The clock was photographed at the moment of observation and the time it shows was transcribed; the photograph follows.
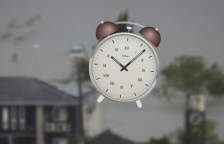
10:07
